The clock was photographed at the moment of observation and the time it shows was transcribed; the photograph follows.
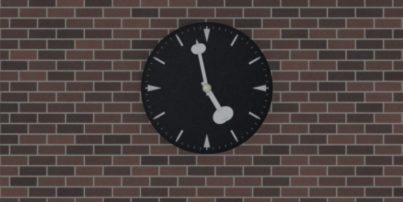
4:58
